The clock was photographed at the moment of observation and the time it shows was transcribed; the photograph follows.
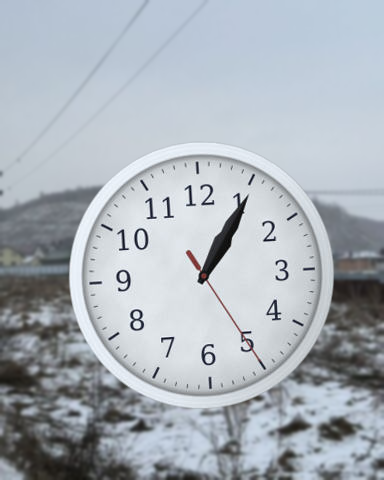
1:05:25
